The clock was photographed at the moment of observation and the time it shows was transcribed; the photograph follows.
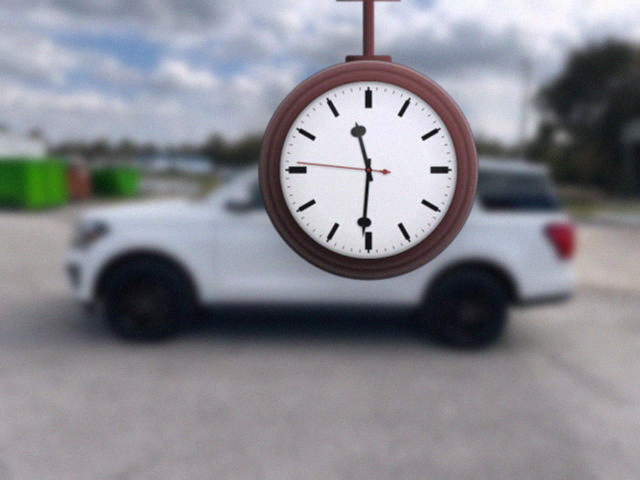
11:30:46
